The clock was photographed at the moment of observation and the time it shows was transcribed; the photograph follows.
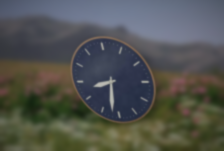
8:32
